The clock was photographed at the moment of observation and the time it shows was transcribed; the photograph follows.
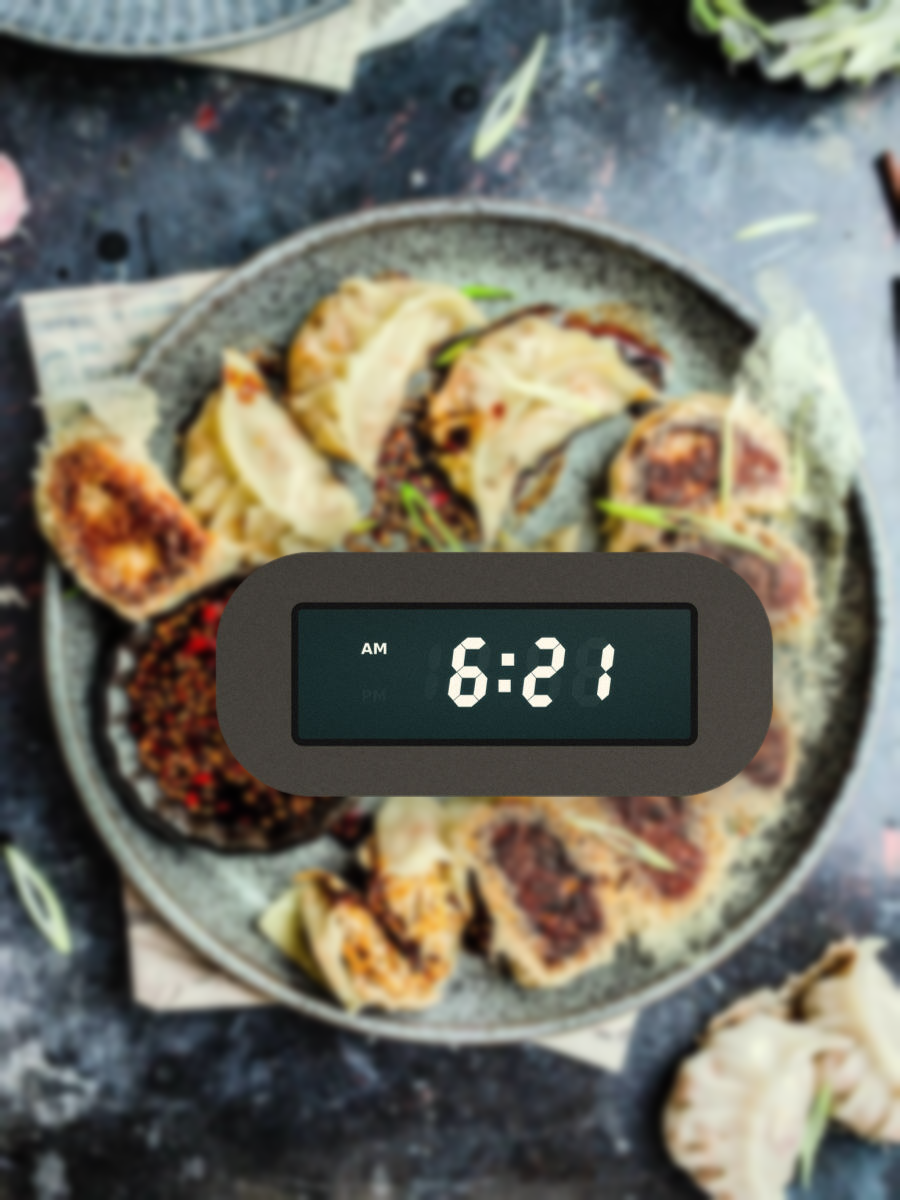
6:21
